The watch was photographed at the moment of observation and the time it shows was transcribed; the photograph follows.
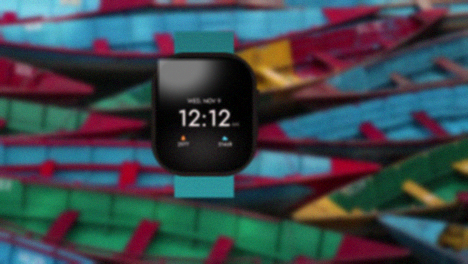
12:12
